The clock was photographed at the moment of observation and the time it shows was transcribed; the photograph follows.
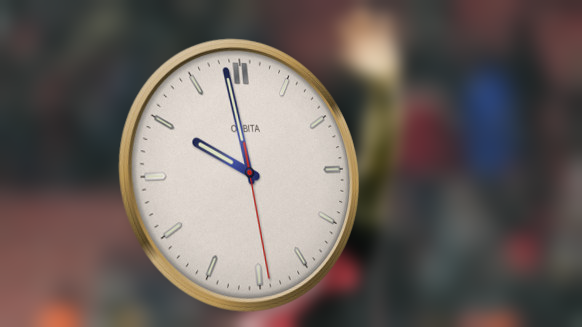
9:58:29
